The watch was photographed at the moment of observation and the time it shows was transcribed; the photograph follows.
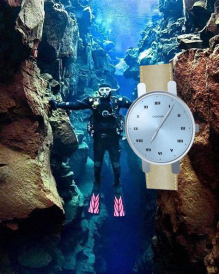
7:06
